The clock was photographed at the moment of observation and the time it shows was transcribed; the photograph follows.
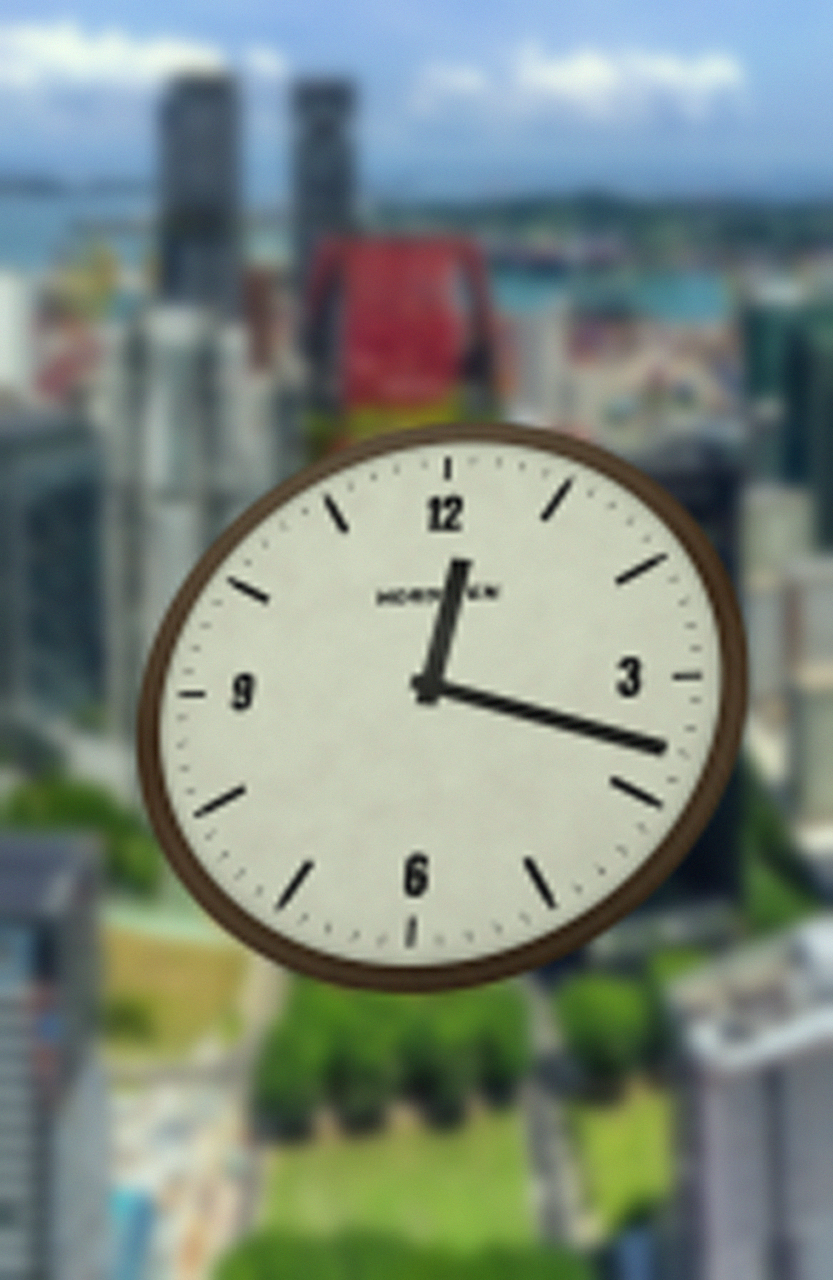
12:18
